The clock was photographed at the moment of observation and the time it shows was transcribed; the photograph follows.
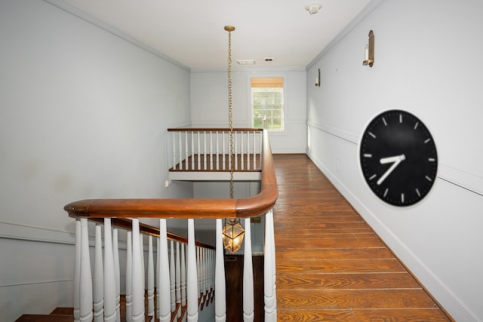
8:38
